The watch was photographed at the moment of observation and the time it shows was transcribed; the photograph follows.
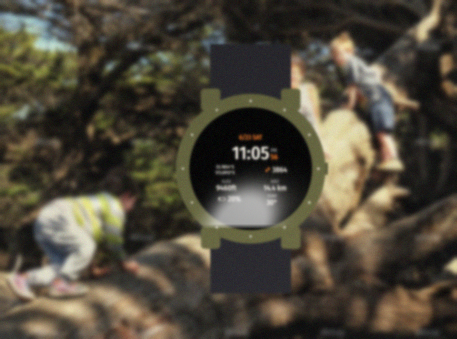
11:05
